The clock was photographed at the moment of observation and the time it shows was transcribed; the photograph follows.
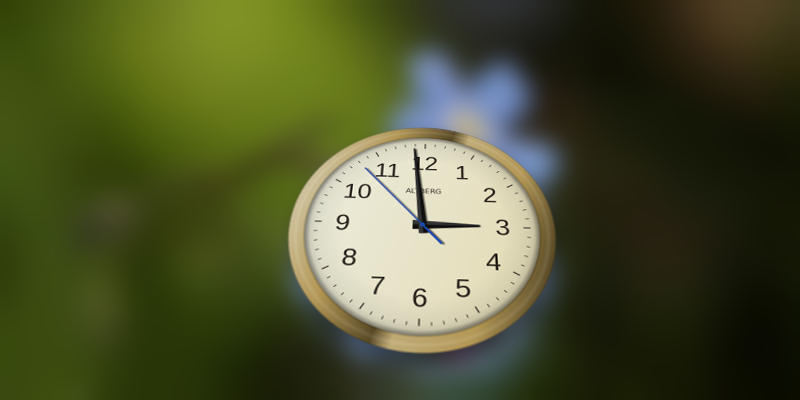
2:58:53
